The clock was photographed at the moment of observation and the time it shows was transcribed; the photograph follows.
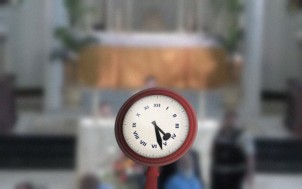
4:27
